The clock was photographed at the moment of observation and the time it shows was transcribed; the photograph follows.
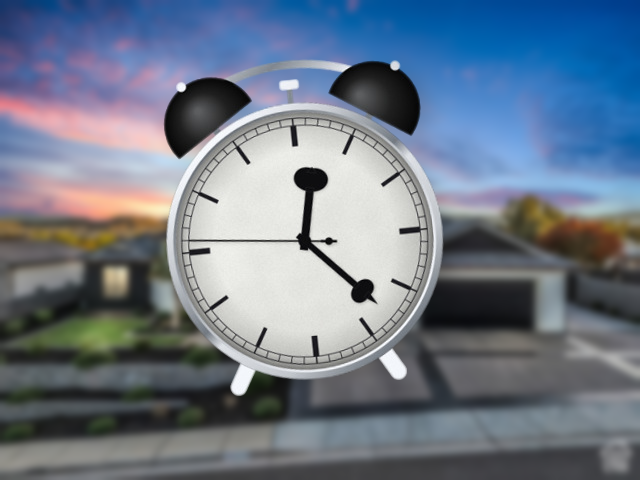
12:22:46
